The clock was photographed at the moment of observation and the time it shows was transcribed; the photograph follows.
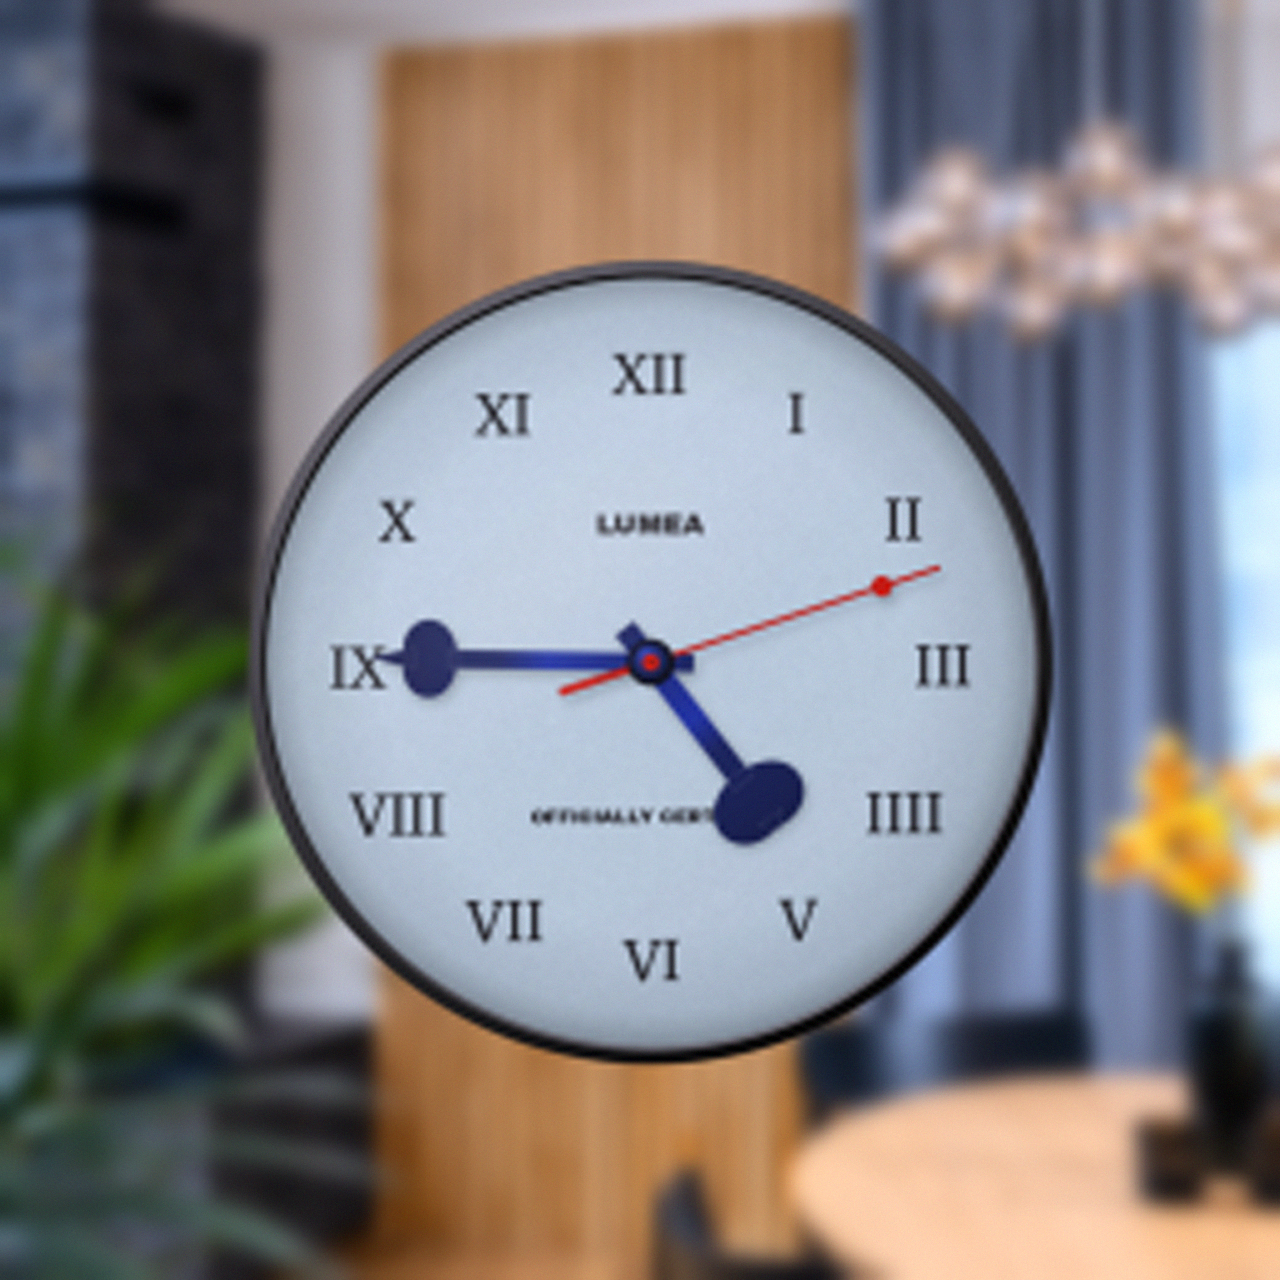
4:45:12
